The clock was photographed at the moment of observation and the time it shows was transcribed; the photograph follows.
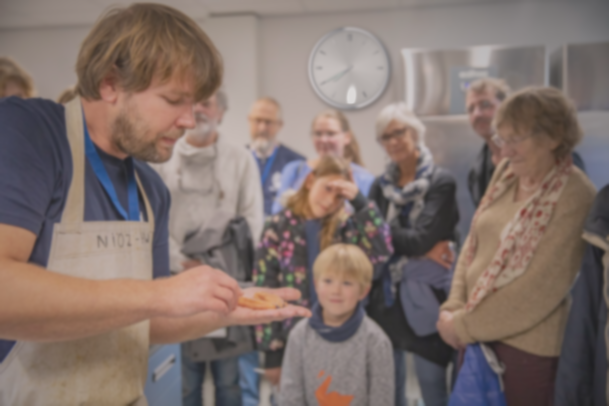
7:40
